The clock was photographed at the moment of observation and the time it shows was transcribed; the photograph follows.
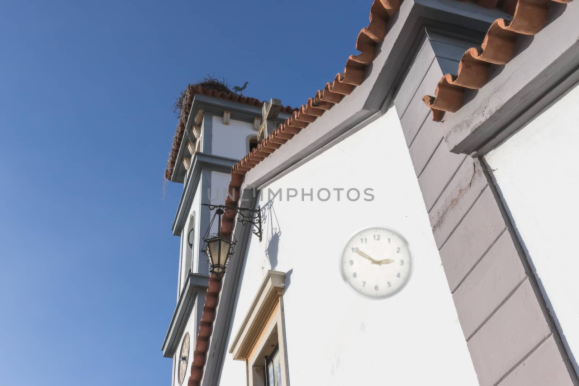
2:50
